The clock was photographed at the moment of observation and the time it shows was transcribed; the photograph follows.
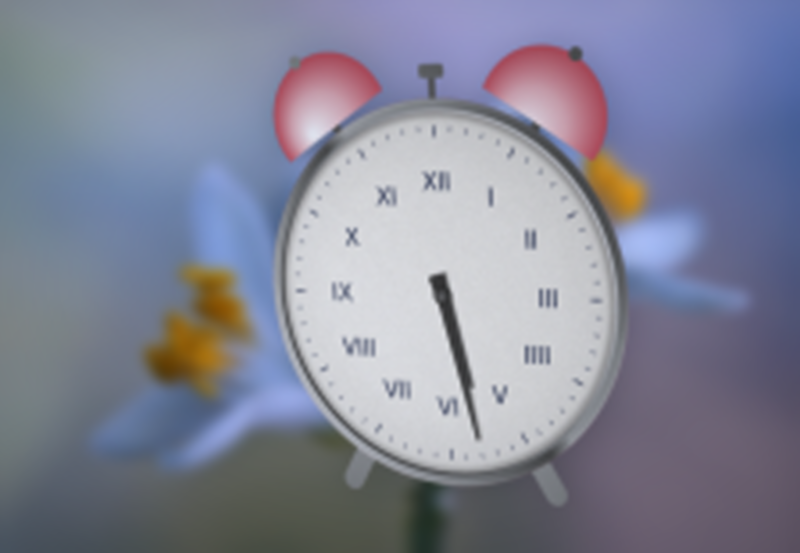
5:28
